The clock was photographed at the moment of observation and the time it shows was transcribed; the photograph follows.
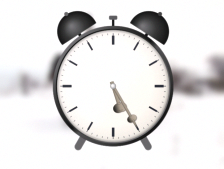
5:25
